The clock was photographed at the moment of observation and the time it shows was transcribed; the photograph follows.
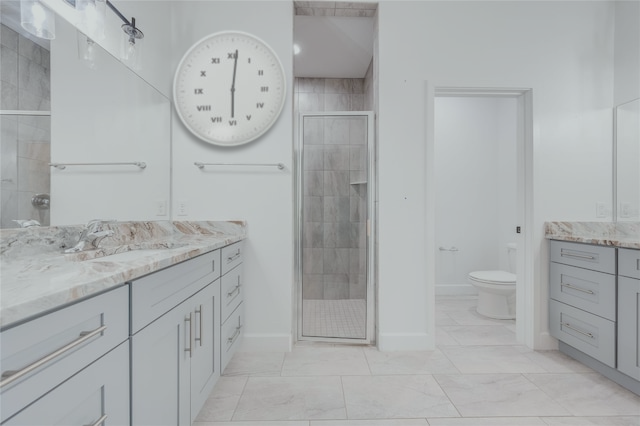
6:01
